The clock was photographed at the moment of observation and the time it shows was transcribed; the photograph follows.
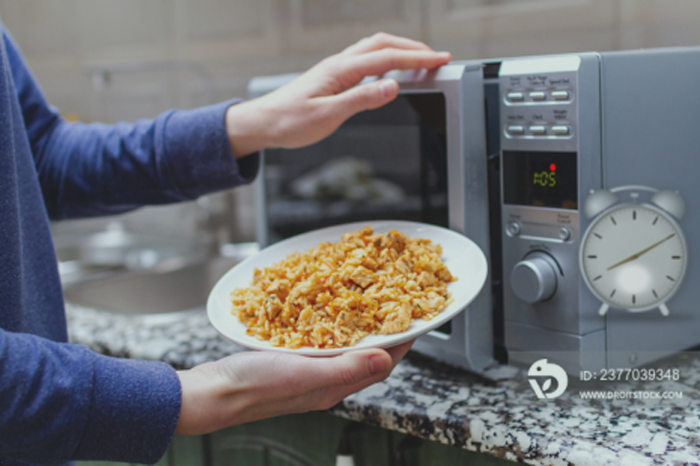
8:10
